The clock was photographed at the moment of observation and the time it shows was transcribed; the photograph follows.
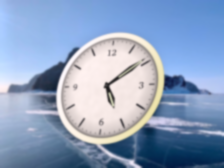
5:09
